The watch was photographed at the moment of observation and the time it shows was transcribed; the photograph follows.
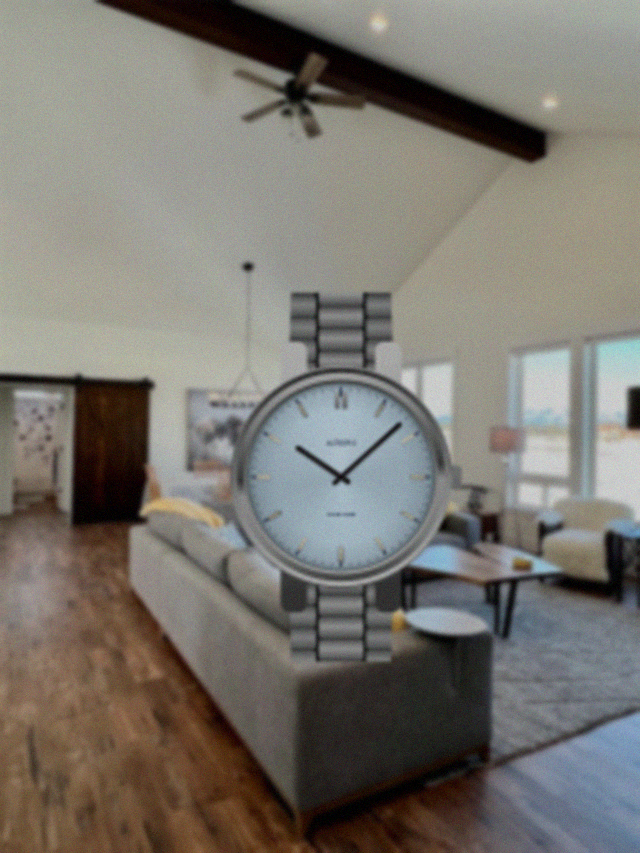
10:08
